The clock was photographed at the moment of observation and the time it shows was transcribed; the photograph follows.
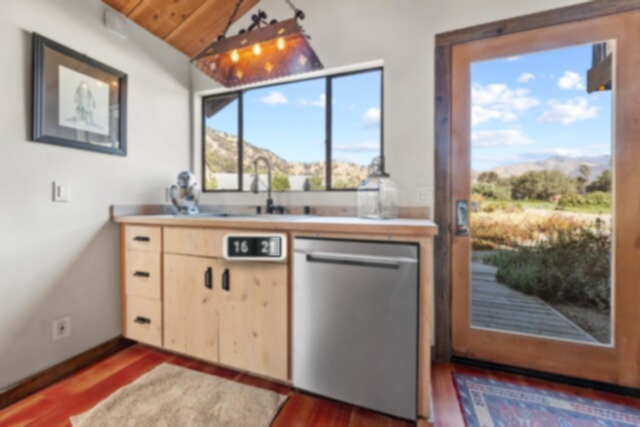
16:21
